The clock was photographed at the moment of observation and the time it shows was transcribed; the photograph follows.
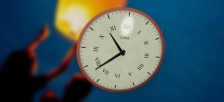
10:38
